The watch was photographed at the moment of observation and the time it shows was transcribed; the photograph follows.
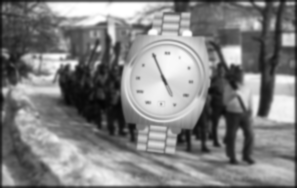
4:55
